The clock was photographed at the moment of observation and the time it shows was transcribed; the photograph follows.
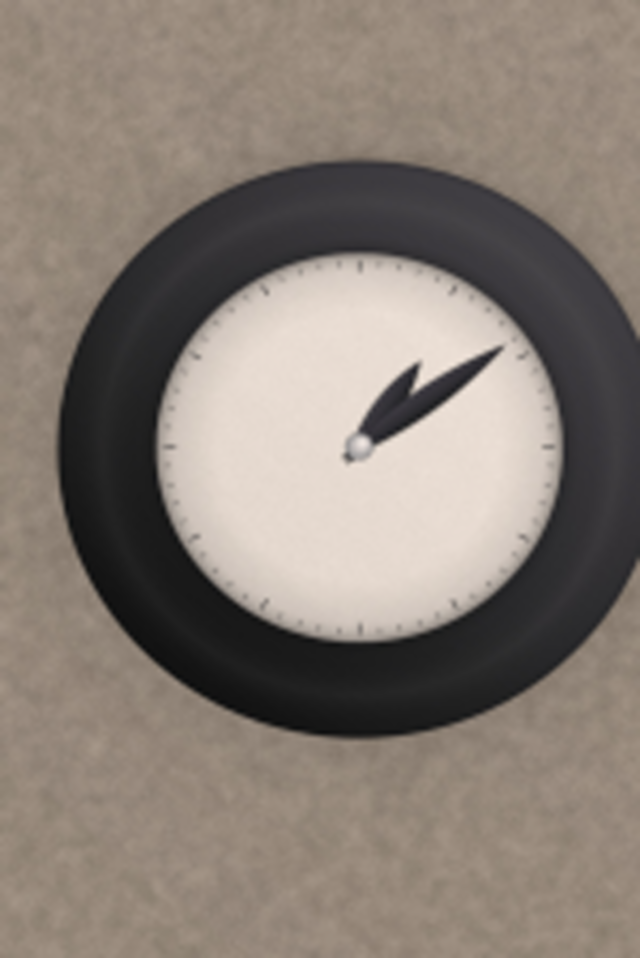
1:09
